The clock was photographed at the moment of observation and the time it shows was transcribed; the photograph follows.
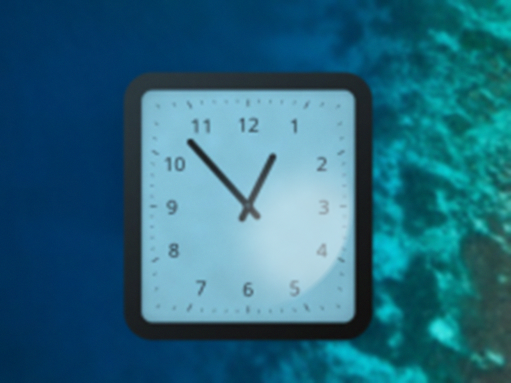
12:53
